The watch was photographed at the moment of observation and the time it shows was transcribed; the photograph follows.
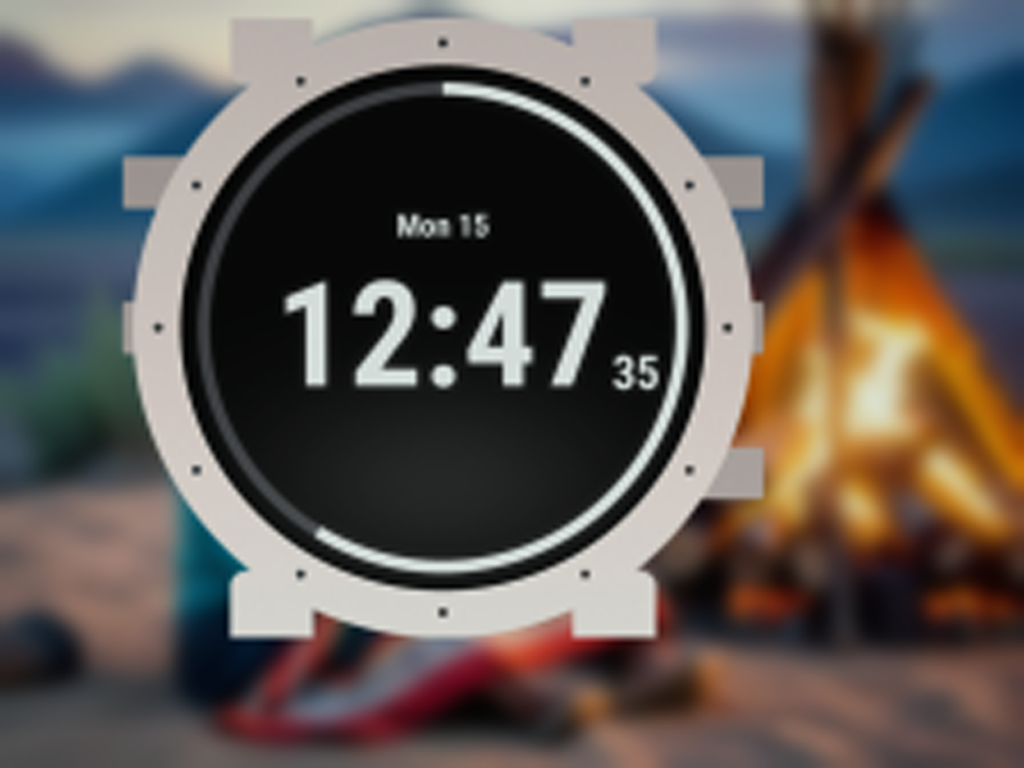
12:47:35
